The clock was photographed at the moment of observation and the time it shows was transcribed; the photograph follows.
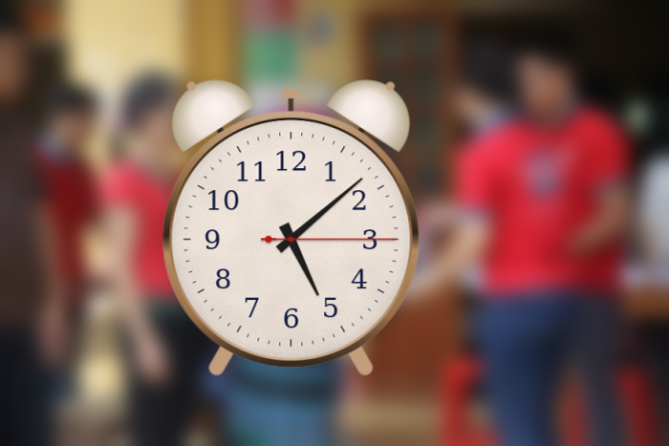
5:08:15
